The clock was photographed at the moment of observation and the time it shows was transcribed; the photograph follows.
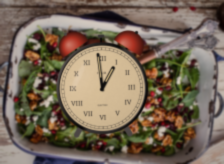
12:59
